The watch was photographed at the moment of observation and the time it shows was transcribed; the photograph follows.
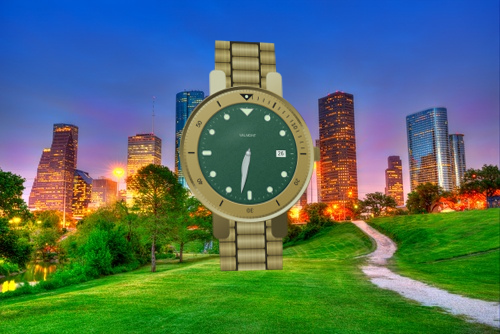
6:32
